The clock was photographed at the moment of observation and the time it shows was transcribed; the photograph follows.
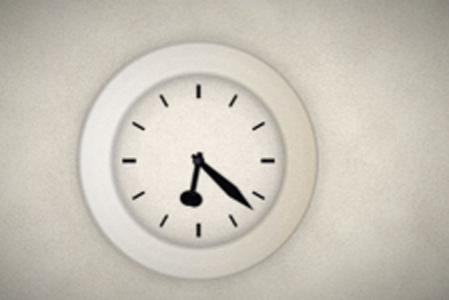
6:22
